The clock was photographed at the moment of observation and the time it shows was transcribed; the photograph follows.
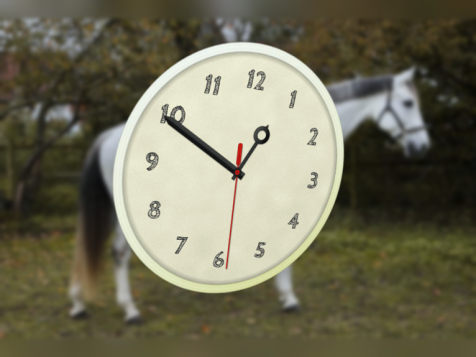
12:49:29
